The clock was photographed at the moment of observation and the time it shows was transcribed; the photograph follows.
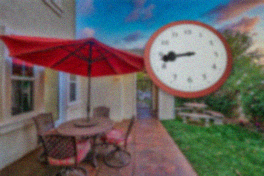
8:43
